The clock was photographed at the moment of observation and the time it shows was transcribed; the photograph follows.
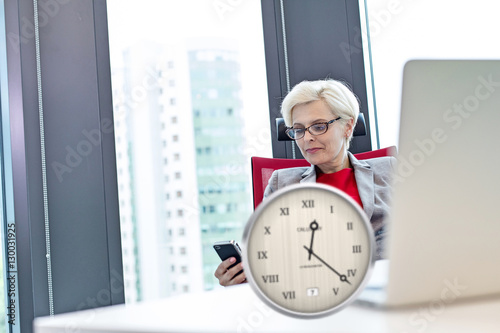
12:22
